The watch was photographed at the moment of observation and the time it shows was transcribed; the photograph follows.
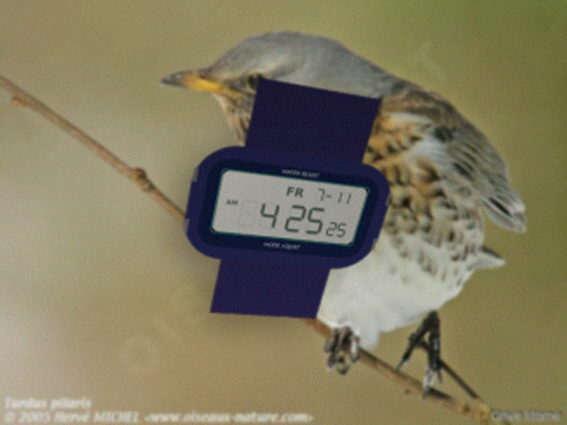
4:25:25
